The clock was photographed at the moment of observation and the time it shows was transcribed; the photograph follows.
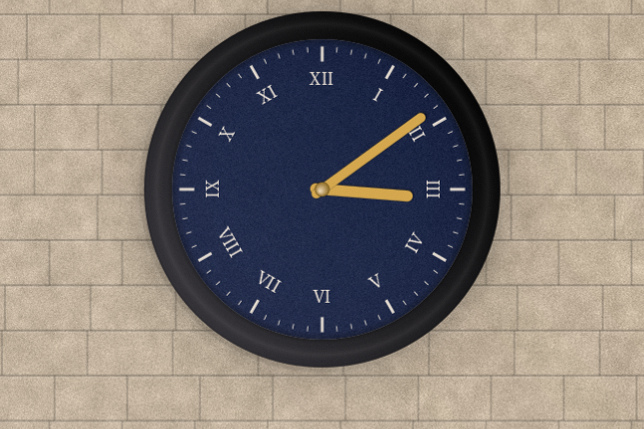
3:09
